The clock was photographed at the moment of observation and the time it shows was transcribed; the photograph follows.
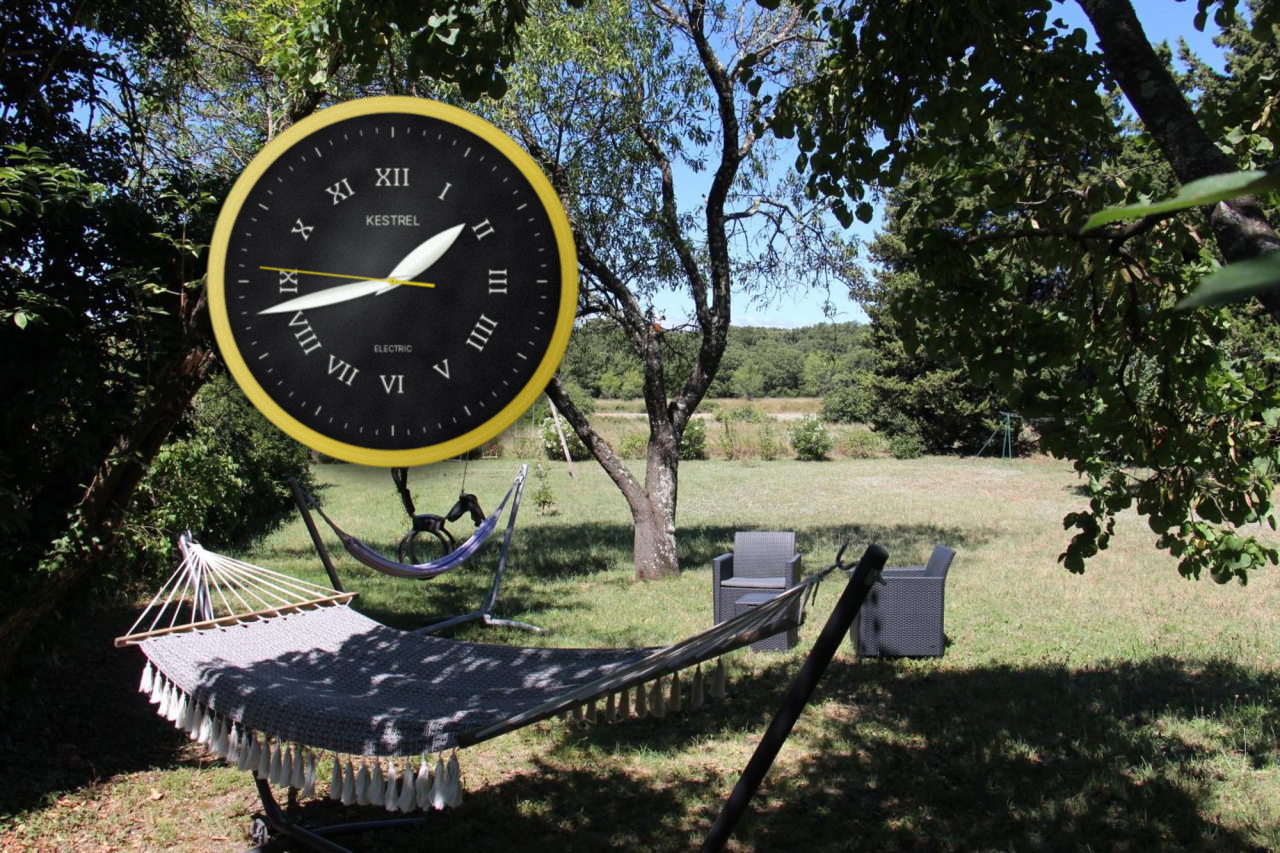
1:42:46
